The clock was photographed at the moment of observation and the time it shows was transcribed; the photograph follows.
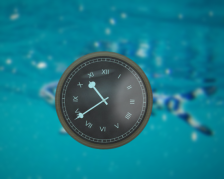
10:39
